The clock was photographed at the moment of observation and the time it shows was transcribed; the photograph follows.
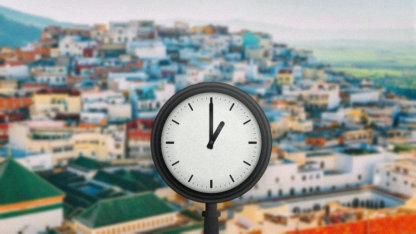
1:00
